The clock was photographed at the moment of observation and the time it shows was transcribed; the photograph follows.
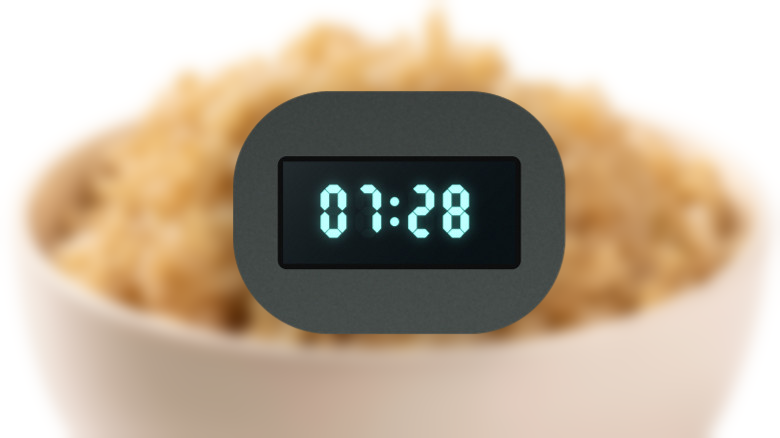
7:28
